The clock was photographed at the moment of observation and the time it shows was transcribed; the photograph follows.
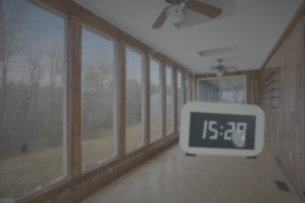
15:29
